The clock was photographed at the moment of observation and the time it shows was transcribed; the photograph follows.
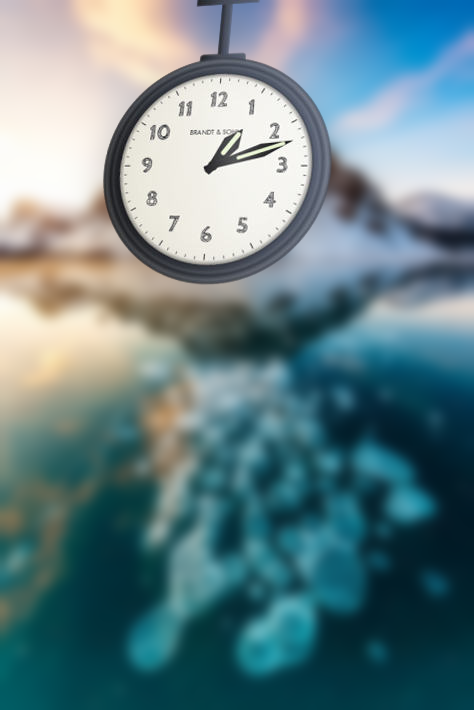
1:12
